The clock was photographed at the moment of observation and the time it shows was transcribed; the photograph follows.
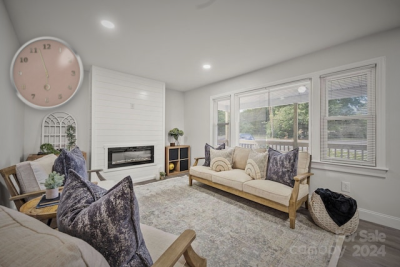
5:57
